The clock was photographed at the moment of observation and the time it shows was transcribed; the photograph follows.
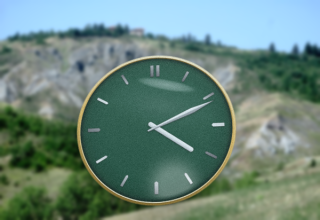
4:11
